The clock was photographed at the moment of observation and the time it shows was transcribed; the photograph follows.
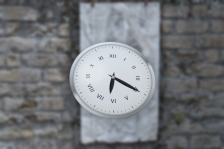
6:20
